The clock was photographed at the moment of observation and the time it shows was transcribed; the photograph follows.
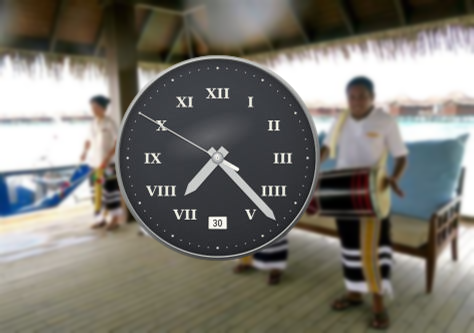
7:22:50
